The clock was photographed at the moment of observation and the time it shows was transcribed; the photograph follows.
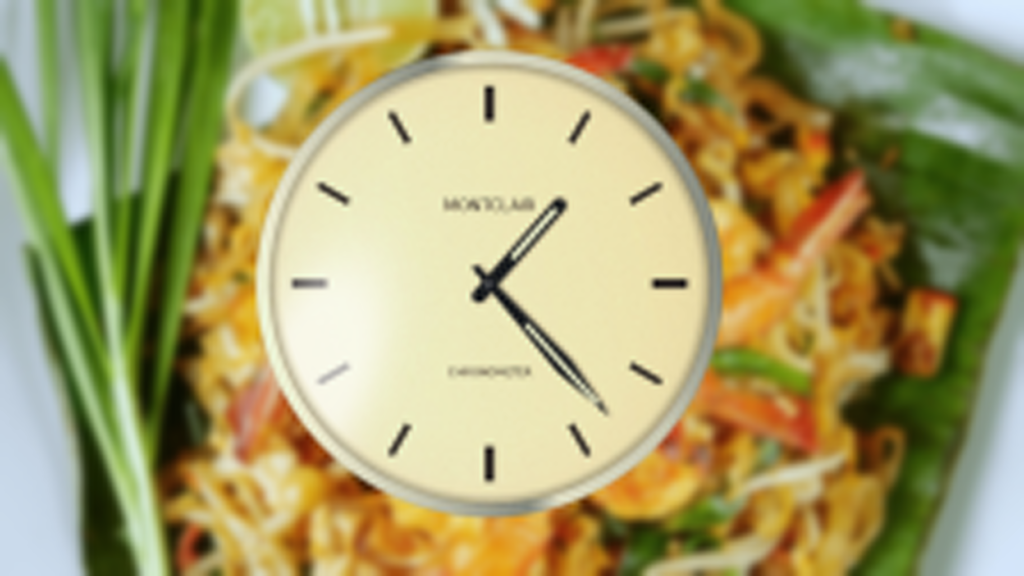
1:23
